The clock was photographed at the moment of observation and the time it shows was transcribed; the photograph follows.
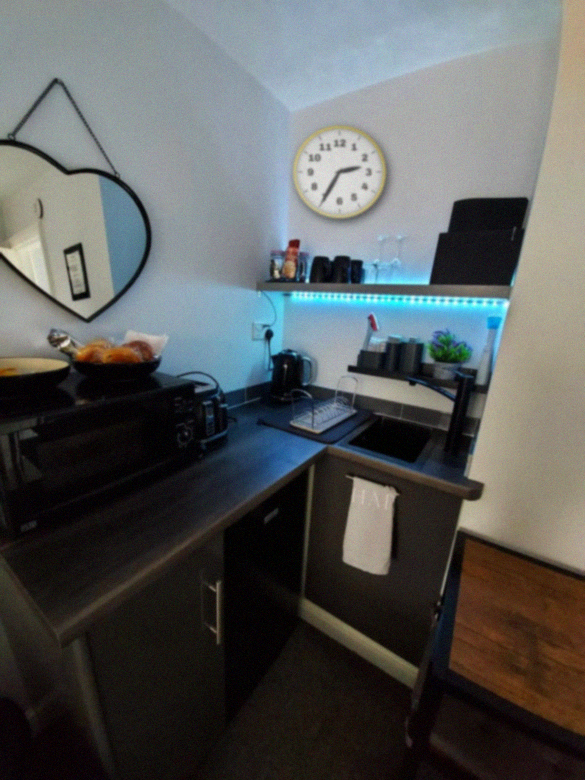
2:35
